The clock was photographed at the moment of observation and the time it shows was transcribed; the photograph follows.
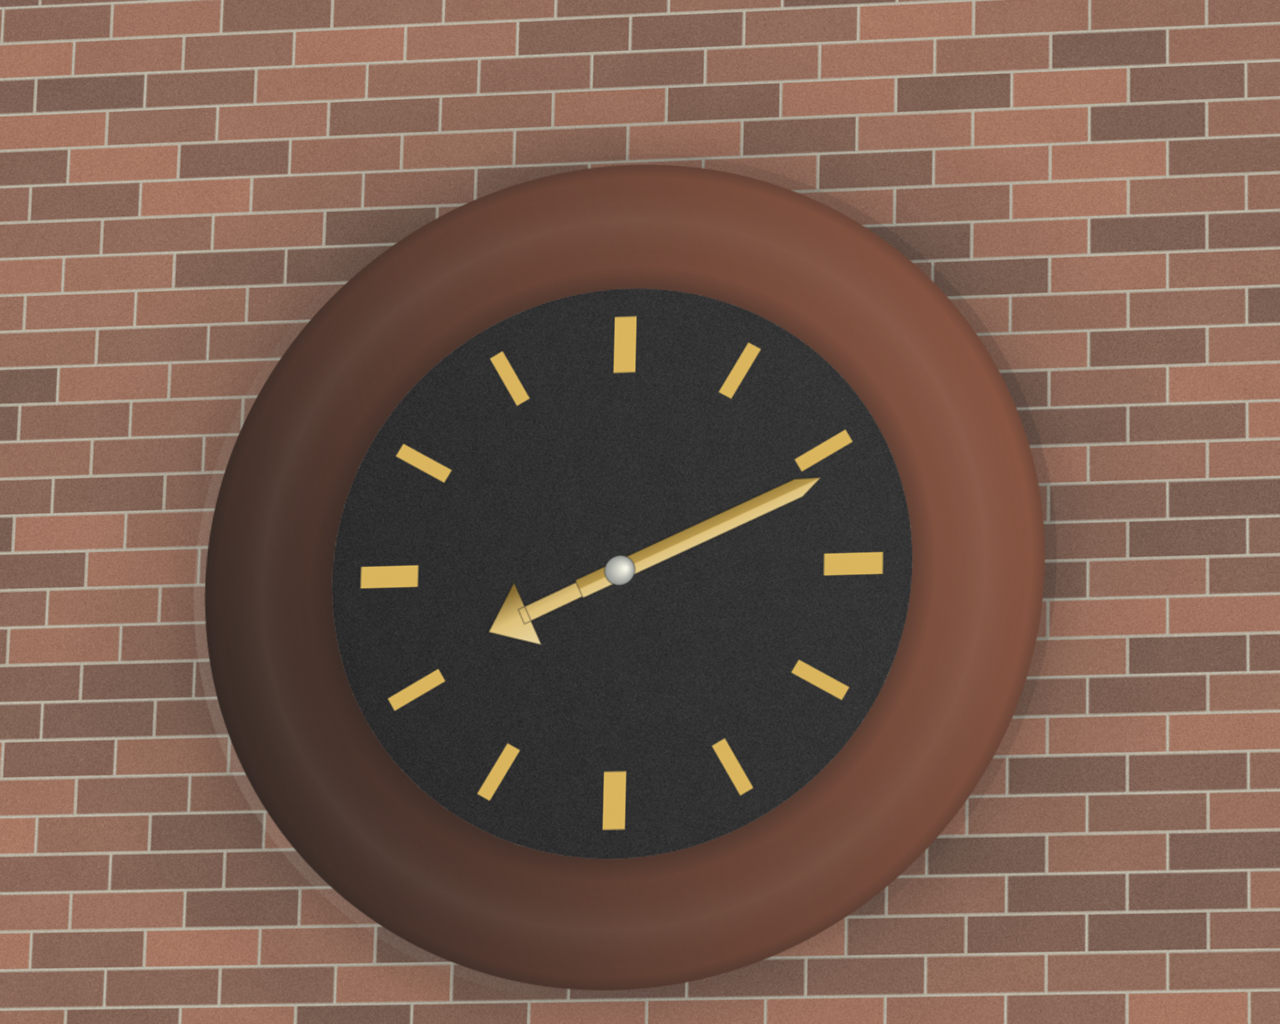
8:11
